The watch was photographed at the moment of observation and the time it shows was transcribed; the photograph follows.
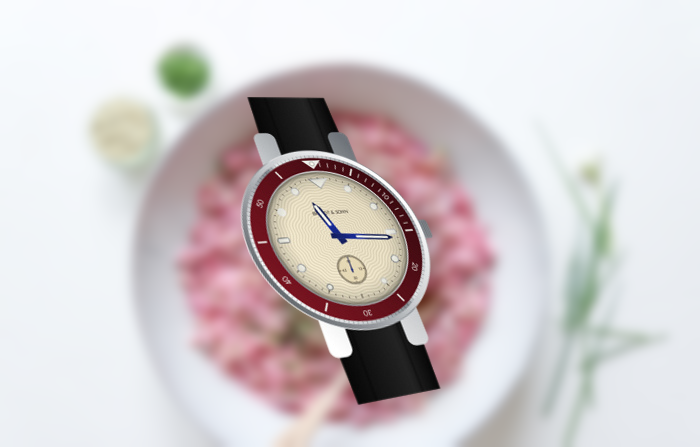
11:16
